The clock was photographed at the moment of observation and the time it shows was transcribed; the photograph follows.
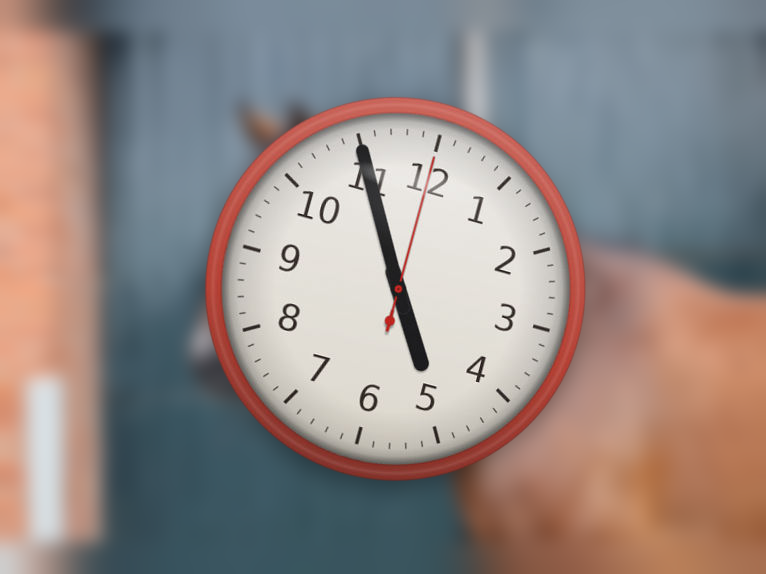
4:55:00
